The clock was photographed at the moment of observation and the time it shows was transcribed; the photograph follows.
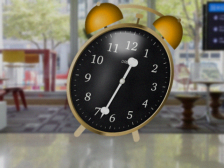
12:33
